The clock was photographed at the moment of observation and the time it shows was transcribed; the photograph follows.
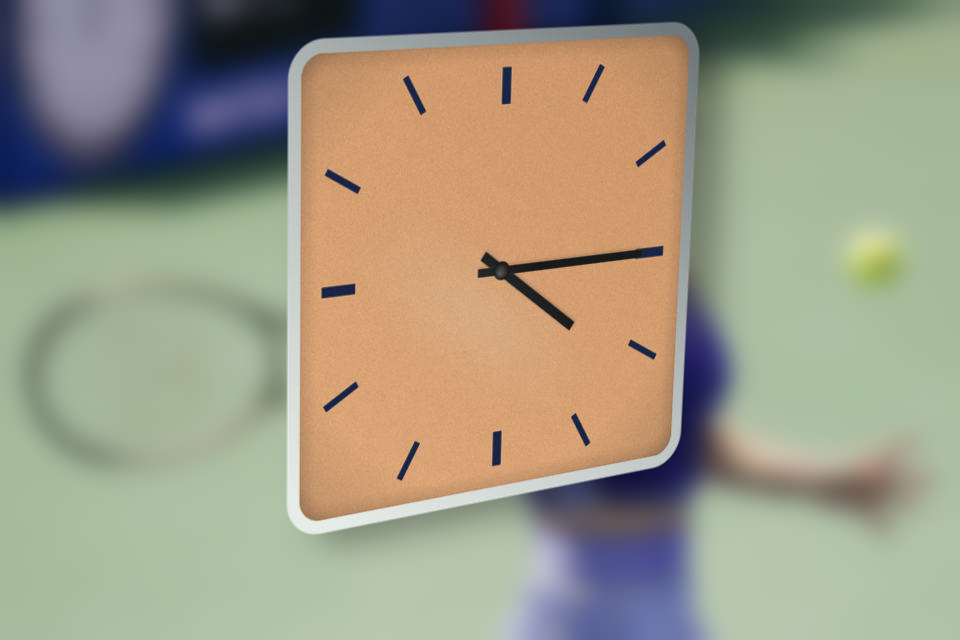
4:15
